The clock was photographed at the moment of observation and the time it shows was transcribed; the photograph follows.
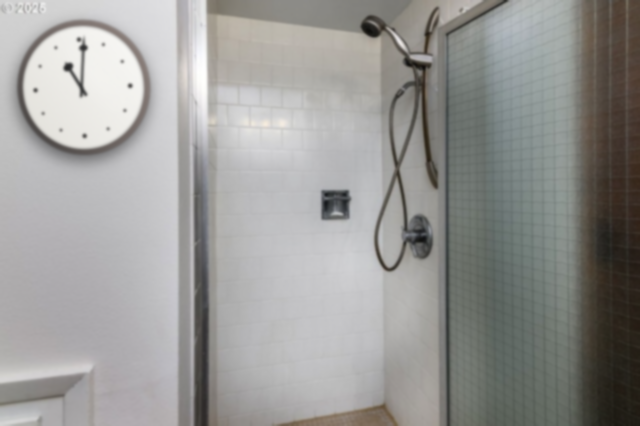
11:01
